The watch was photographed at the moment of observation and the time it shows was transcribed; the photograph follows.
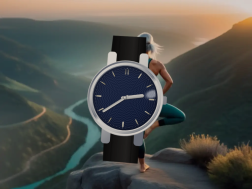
2:39
